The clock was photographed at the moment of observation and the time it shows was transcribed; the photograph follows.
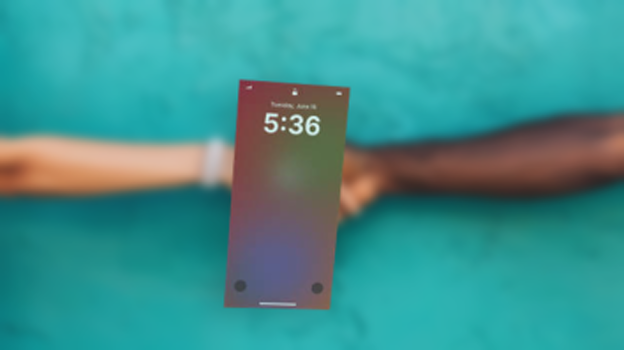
5:36
